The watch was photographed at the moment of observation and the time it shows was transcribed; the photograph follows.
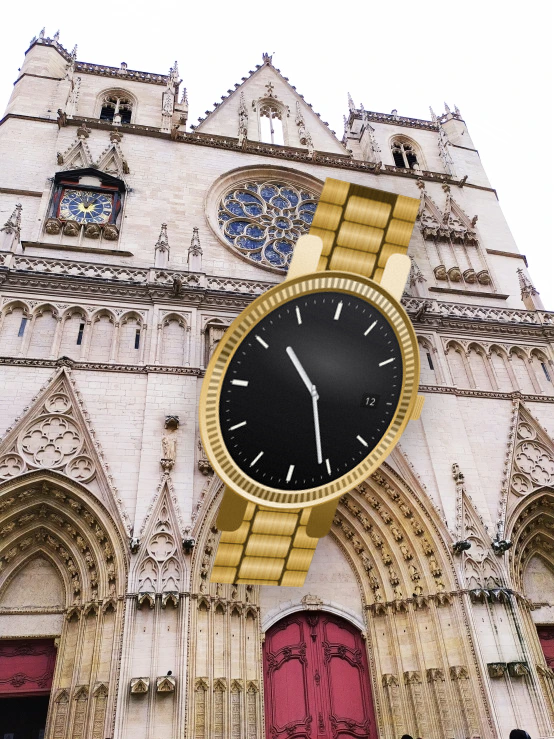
10:26
